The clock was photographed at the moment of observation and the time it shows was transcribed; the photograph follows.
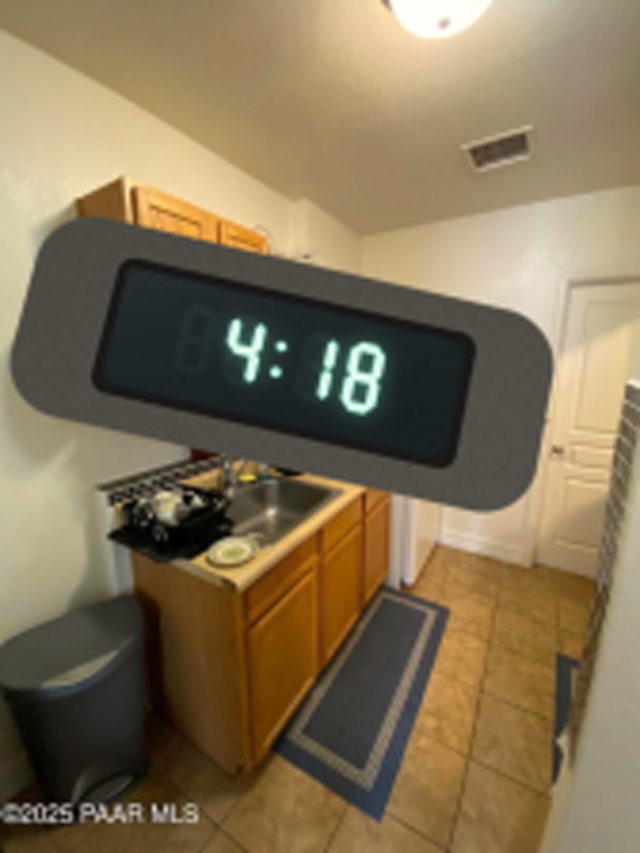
4:18
